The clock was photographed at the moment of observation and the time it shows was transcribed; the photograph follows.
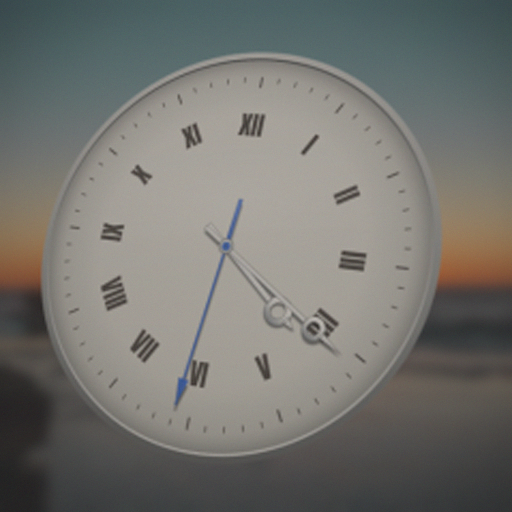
4:20:31
